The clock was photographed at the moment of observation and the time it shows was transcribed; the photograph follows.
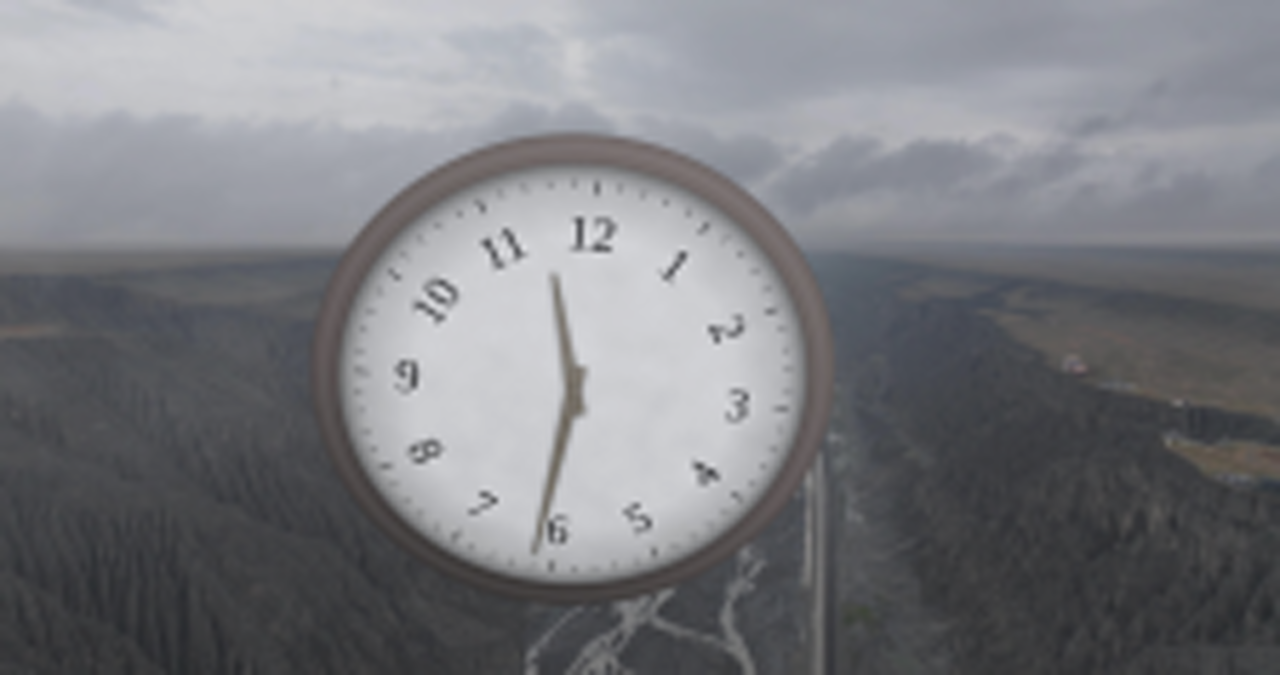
11:31
